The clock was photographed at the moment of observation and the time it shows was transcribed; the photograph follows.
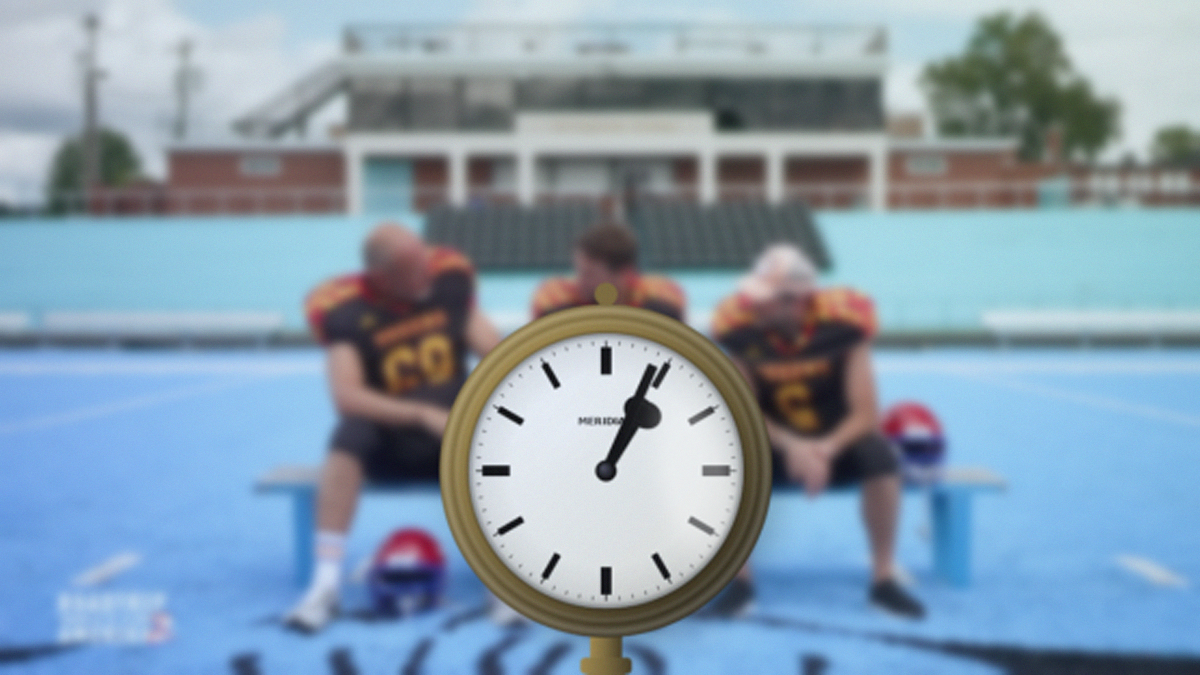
1:04
